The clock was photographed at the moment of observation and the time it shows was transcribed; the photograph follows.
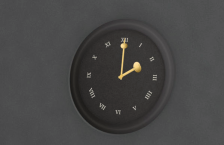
2:00
